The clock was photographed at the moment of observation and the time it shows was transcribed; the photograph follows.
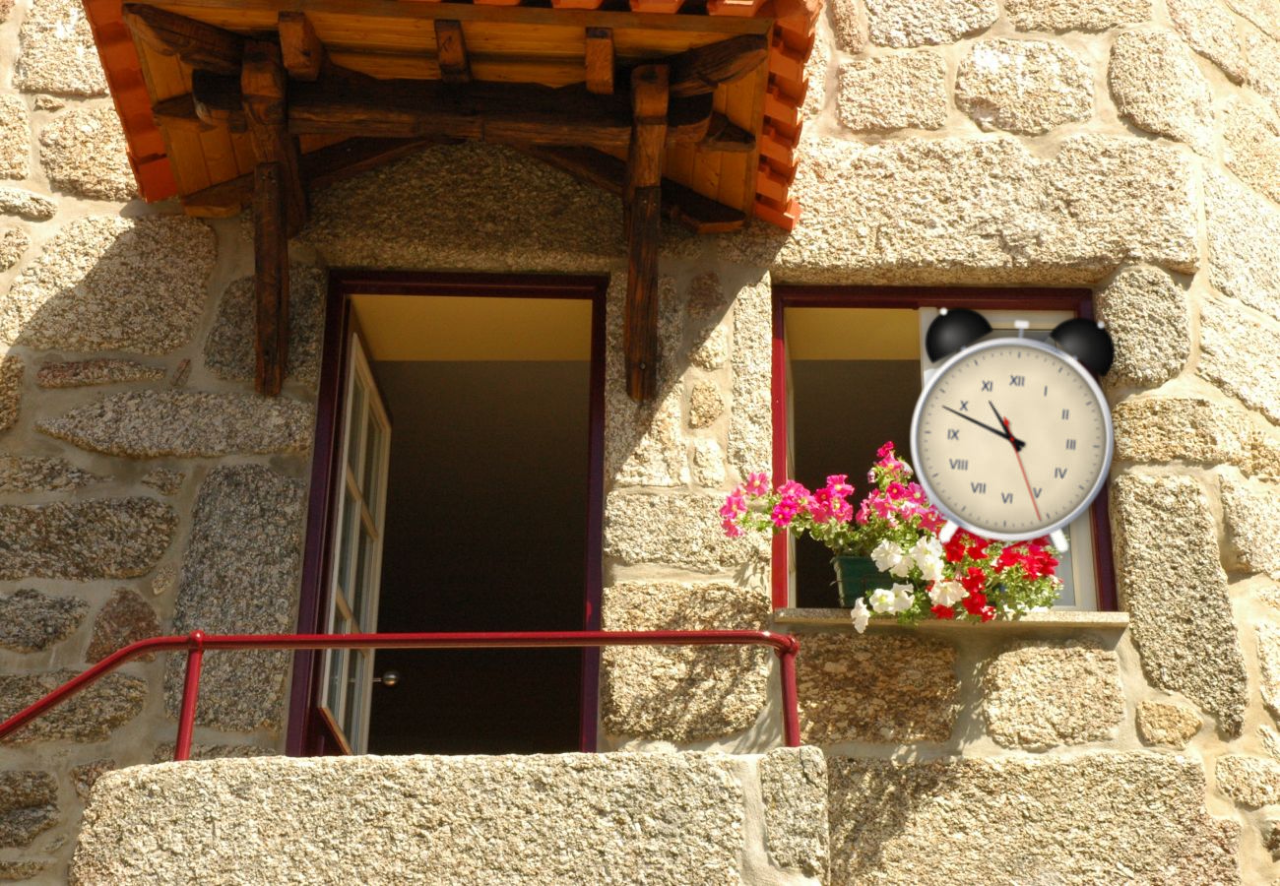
10:48:26
